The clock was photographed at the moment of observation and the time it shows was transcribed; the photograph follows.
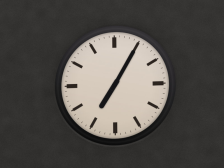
7:05
